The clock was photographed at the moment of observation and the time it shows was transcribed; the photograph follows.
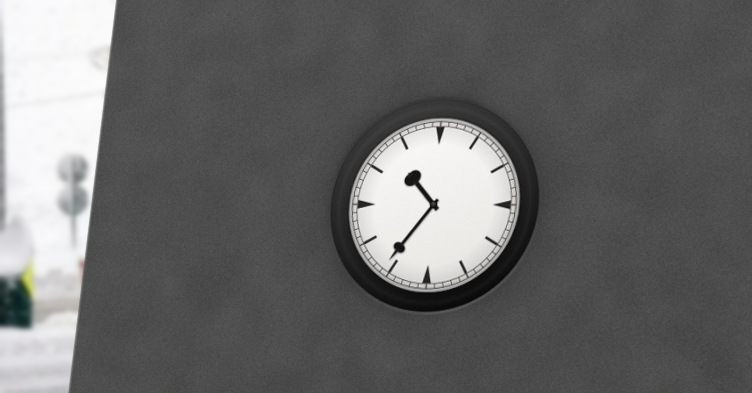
10:36
